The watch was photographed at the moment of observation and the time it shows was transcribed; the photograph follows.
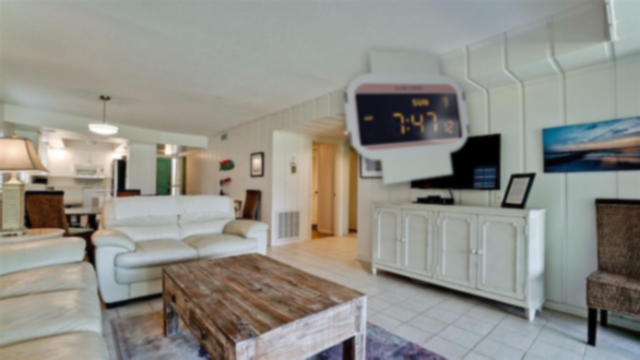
7:47
